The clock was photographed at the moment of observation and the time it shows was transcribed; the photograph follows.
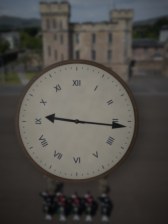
9:16
